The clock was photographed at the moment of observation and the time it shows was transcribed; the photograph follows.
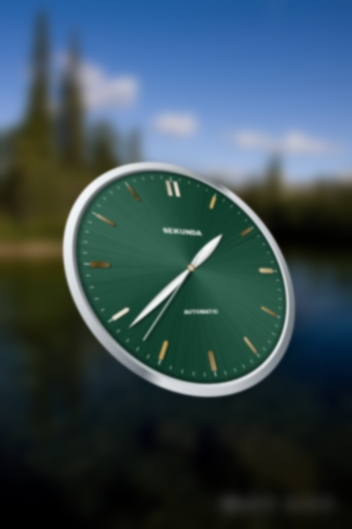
1:38:37
